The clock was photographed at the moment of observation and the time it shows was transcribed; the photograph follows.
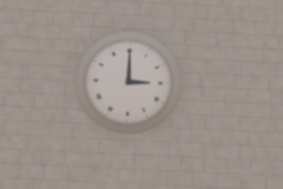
3:00
